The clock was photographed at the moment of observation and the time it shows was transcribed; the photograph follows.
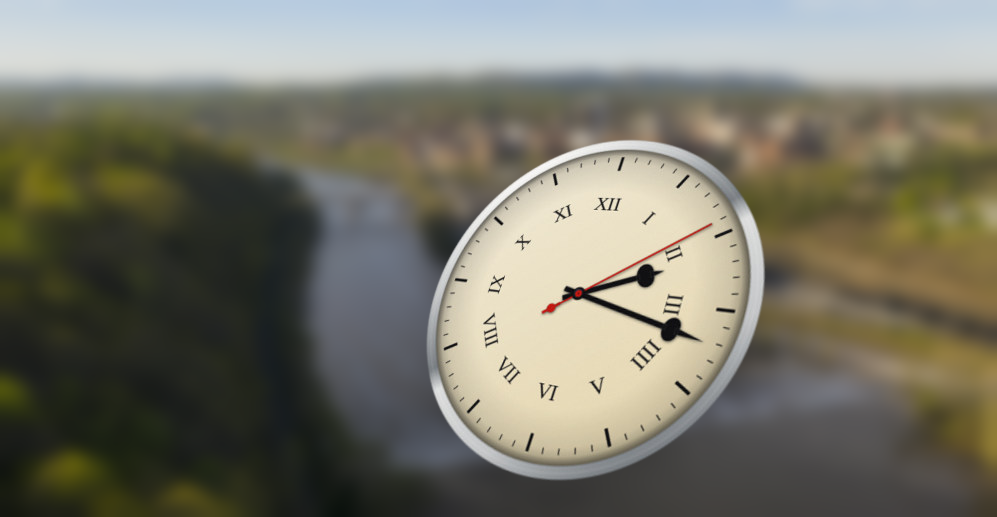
2:17:09
